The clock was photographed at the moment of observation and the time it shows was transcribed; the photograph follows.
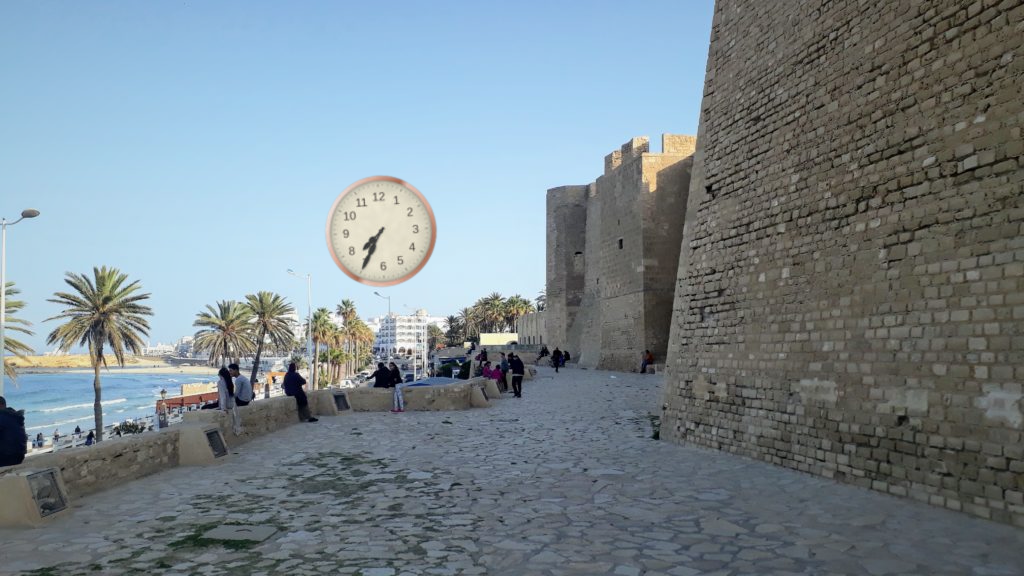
7:35
